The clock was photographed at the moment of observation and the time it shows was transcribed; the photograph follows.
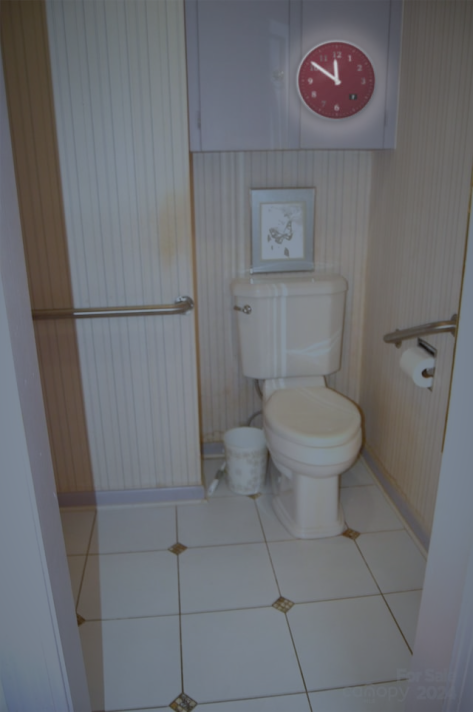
11:51
